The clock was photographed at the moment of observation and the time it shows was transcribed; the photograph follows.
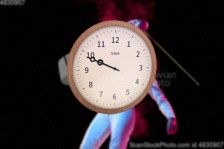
9:49
